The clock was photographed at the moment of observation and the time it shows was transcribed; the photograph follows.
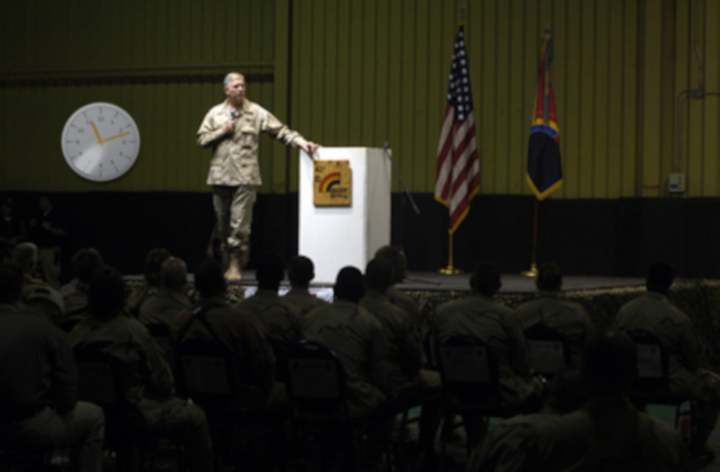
11:12
